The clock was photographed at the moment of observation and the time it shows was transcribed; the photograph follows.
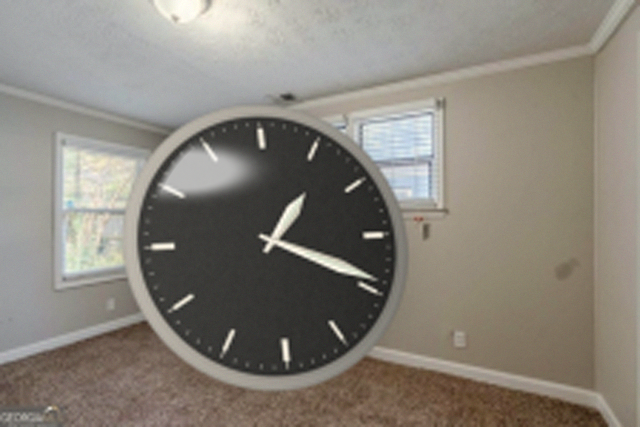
1:19
